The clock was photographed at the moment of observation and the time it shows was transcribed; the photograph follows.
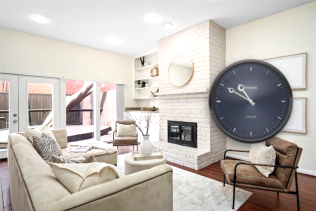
10:50
